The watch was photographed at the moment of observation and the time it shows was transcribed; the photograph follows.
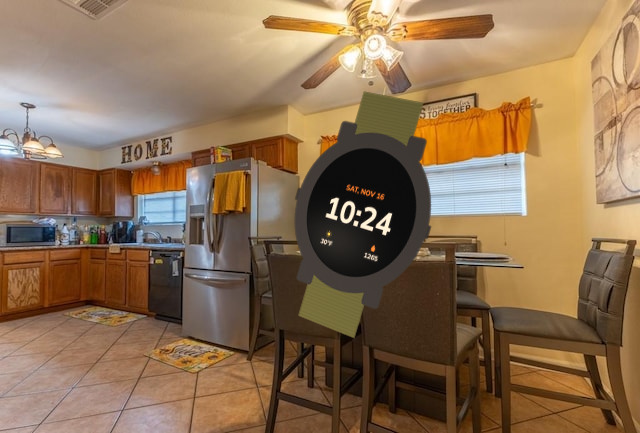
10:24
